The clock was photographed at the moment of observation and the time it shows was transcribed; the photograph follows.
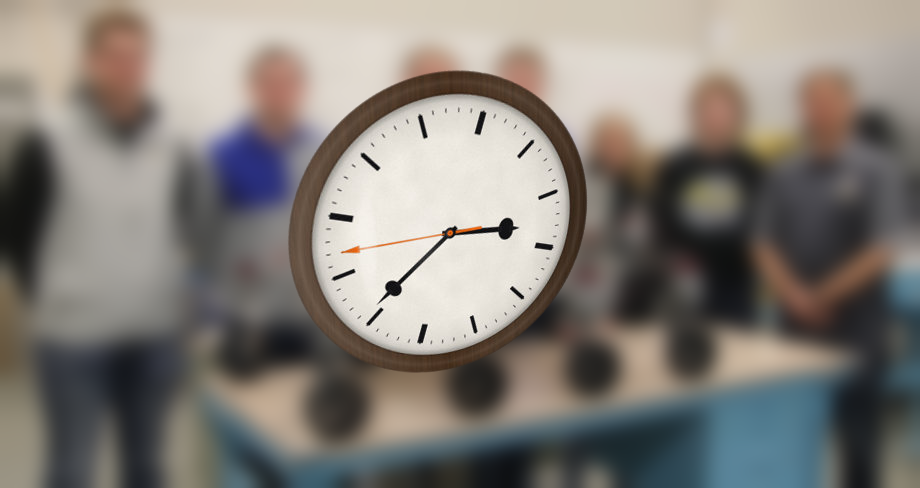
2:35:42
